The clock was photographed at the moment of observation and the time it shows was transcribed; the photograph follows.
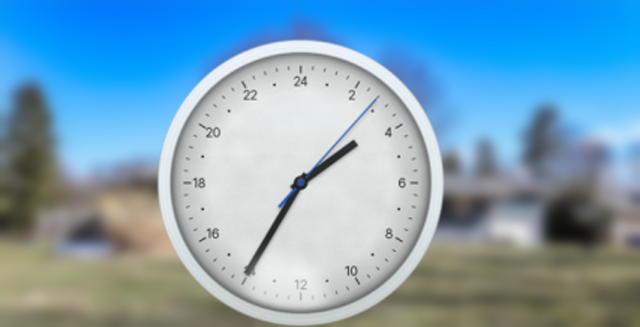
3:35:07
